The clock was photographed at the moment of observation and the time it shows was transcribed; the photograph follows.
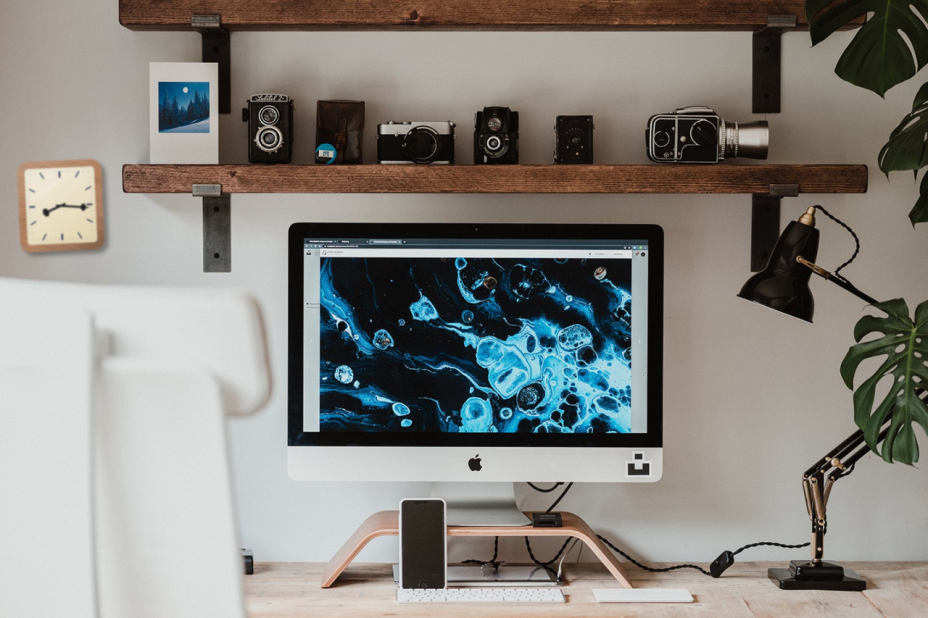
8:16
